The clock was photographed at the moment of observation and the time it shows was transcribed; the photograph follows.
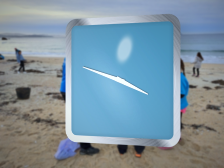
3:48
